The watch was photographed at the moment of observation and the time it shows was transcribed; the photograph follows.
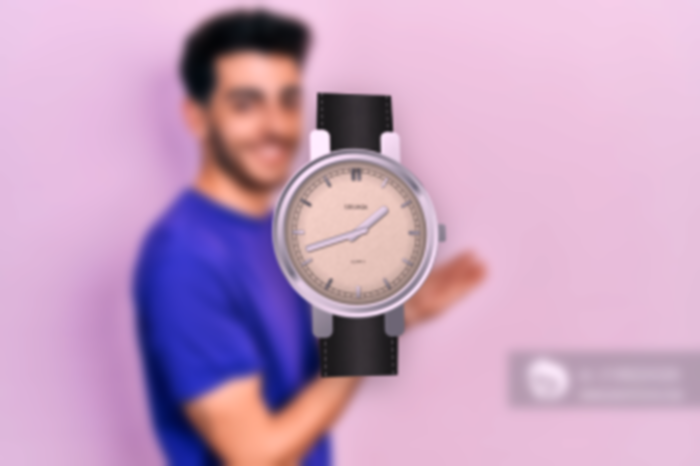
1:42
